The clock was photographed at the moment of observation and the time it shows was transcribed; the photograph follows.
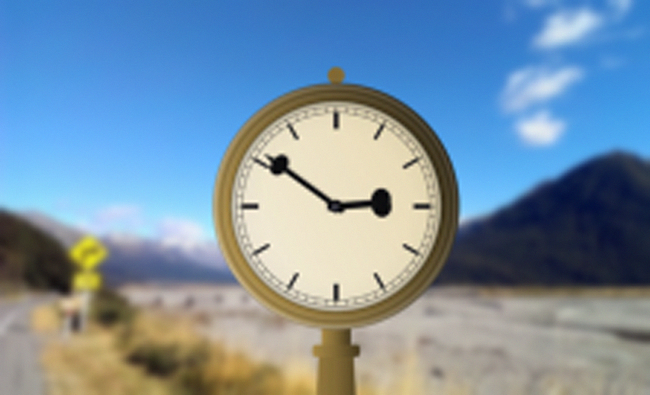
2:51
